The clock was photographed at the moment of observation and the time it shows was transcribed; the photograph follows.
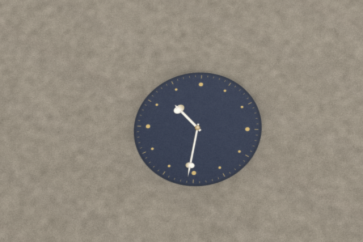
10:31
